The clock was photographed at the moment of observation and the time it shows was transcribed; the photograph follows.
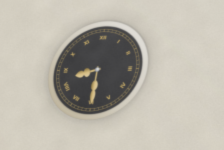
8:30
